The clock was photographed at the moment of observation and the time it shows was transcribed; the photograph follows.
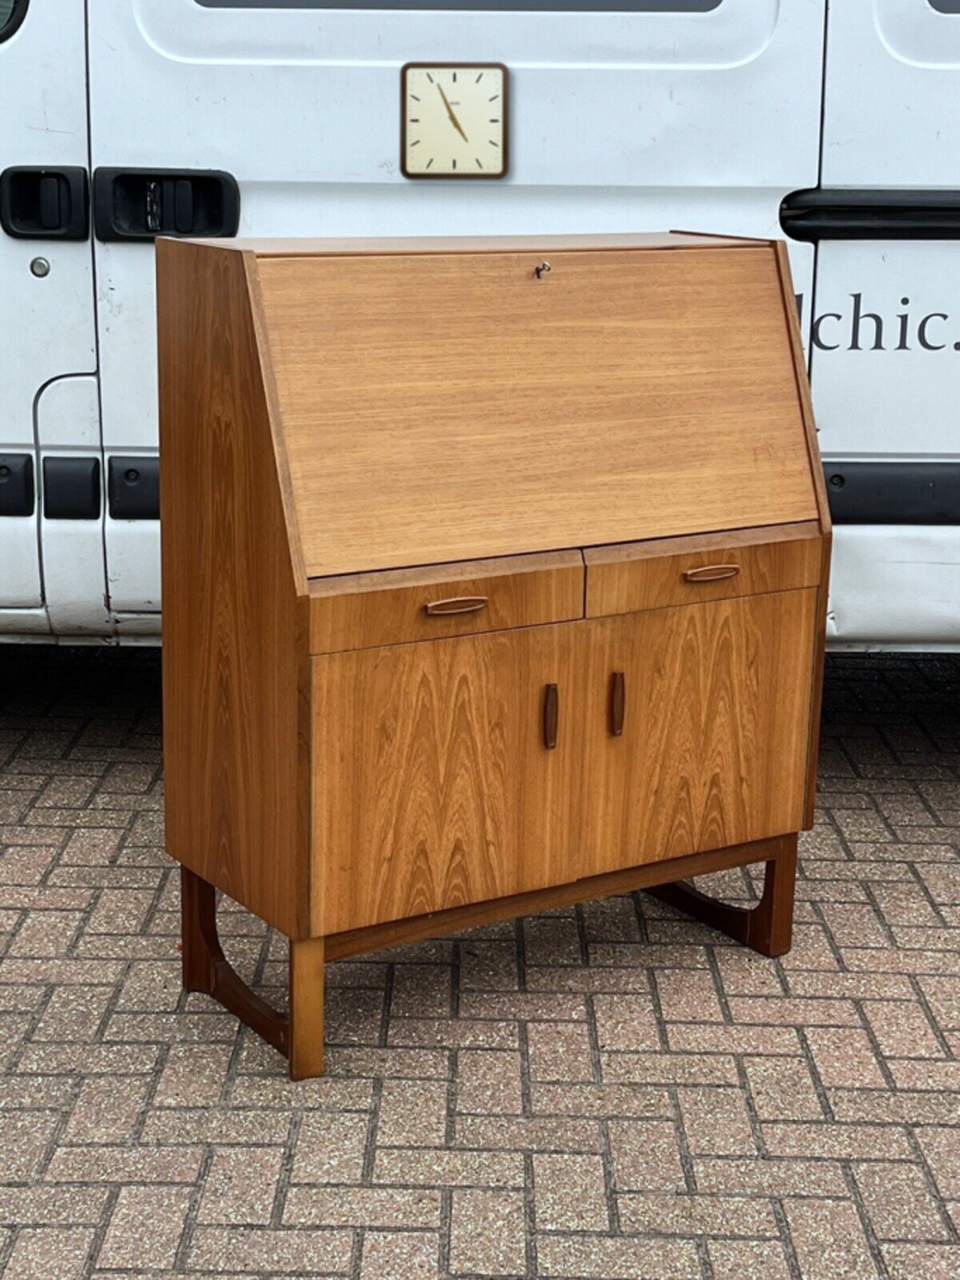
4:56
